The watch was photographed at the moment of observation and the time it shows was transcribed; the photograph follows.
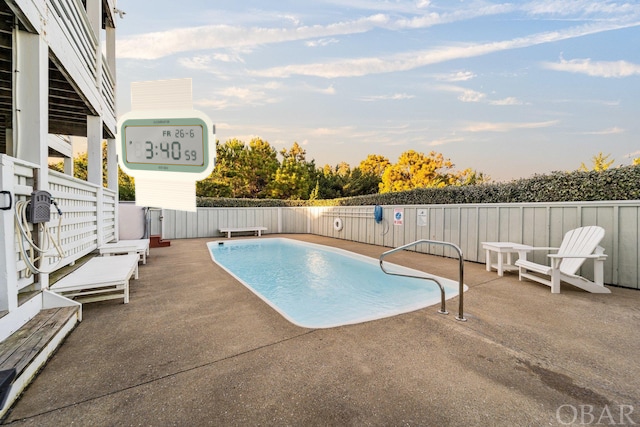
3:40:59
